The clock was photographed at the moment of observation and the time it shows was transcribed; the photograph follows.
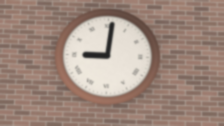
9:01
